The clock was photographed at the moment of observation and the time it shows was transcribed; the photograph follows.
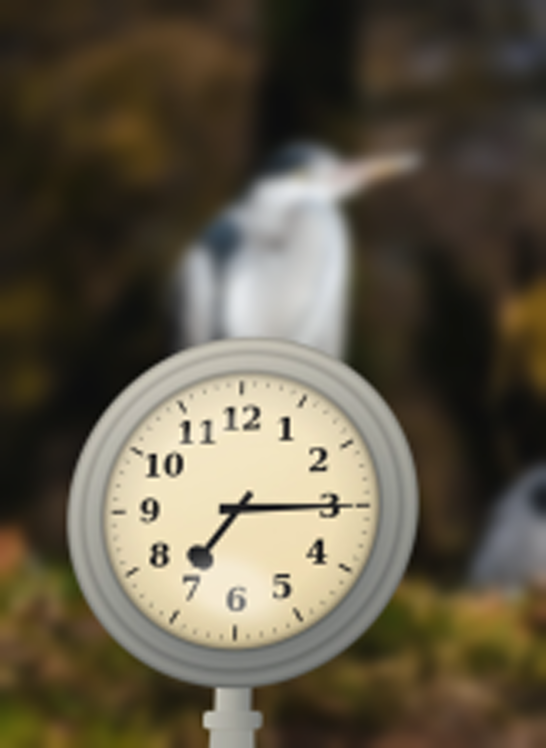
7:15
